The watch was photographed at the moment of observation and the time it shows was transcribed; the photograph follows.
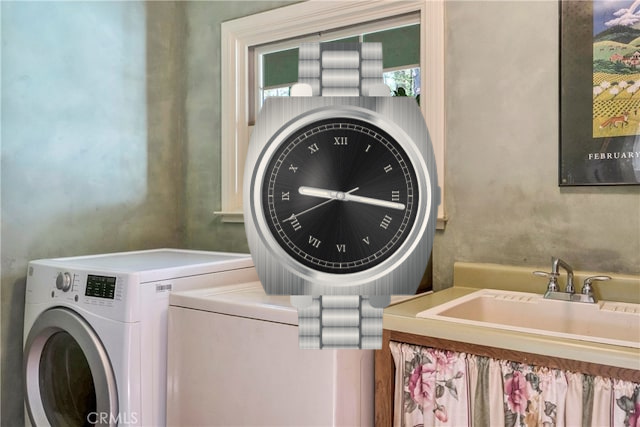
9:16:41
